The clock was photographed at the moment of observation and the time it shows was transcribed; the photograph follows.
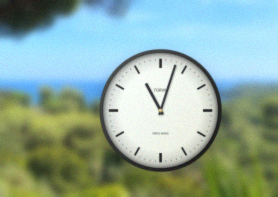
11:03
